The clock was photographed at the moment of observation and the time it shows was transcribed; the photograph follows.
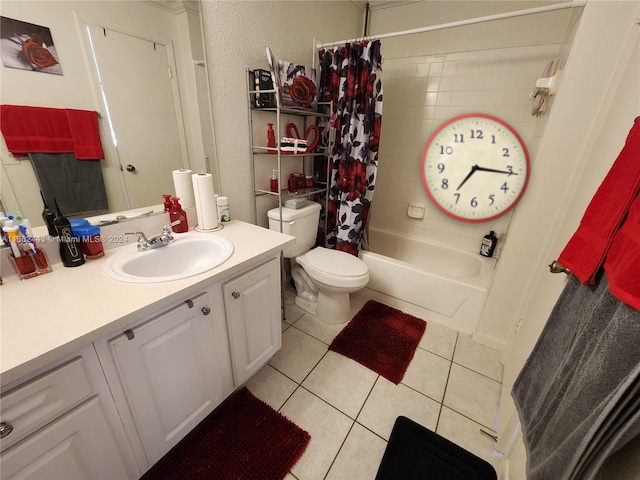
7:16
